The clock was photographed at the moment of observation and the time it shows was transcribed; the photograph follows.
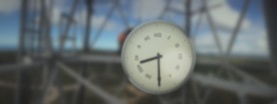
8:30
